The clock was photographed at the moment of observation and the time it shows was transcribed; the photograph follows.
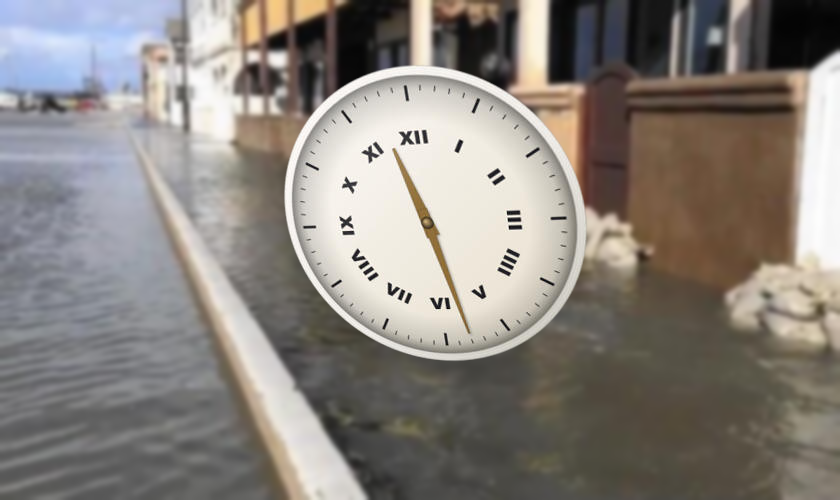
11:28
